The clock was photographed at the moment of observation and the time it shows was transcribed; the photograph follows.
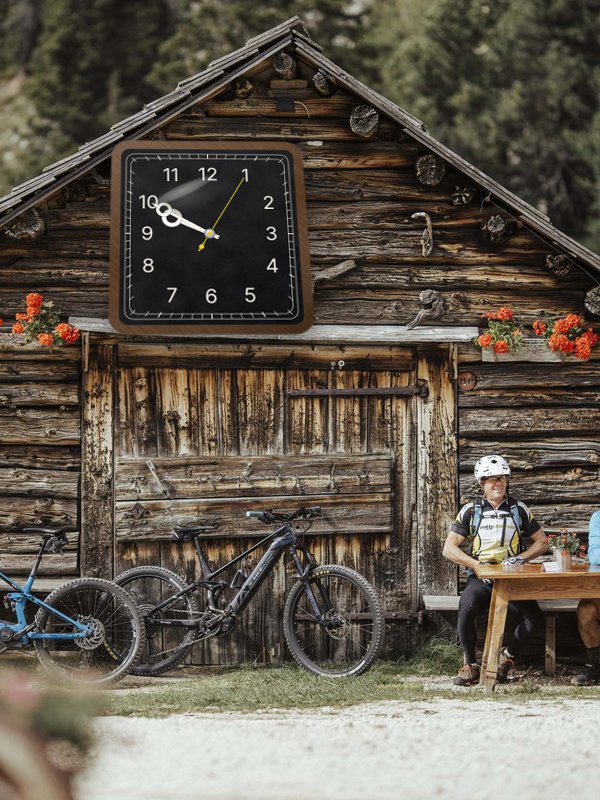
9:50:05
